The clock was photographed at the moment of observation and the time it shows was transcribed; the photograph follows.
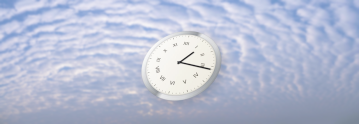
1:16
